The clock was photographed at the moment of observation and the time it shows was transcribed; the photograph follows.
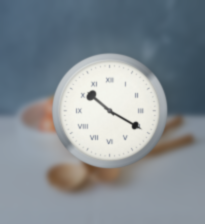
10:20
